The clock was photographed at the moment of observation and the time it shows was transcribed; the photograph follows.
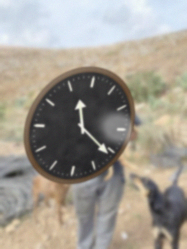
11:21
